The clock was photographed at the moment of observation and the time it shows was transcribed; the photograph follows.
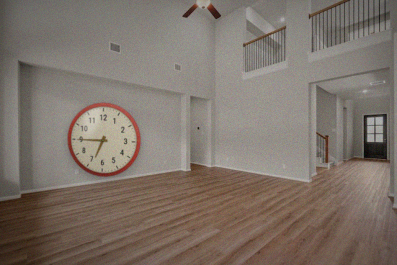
6:45
